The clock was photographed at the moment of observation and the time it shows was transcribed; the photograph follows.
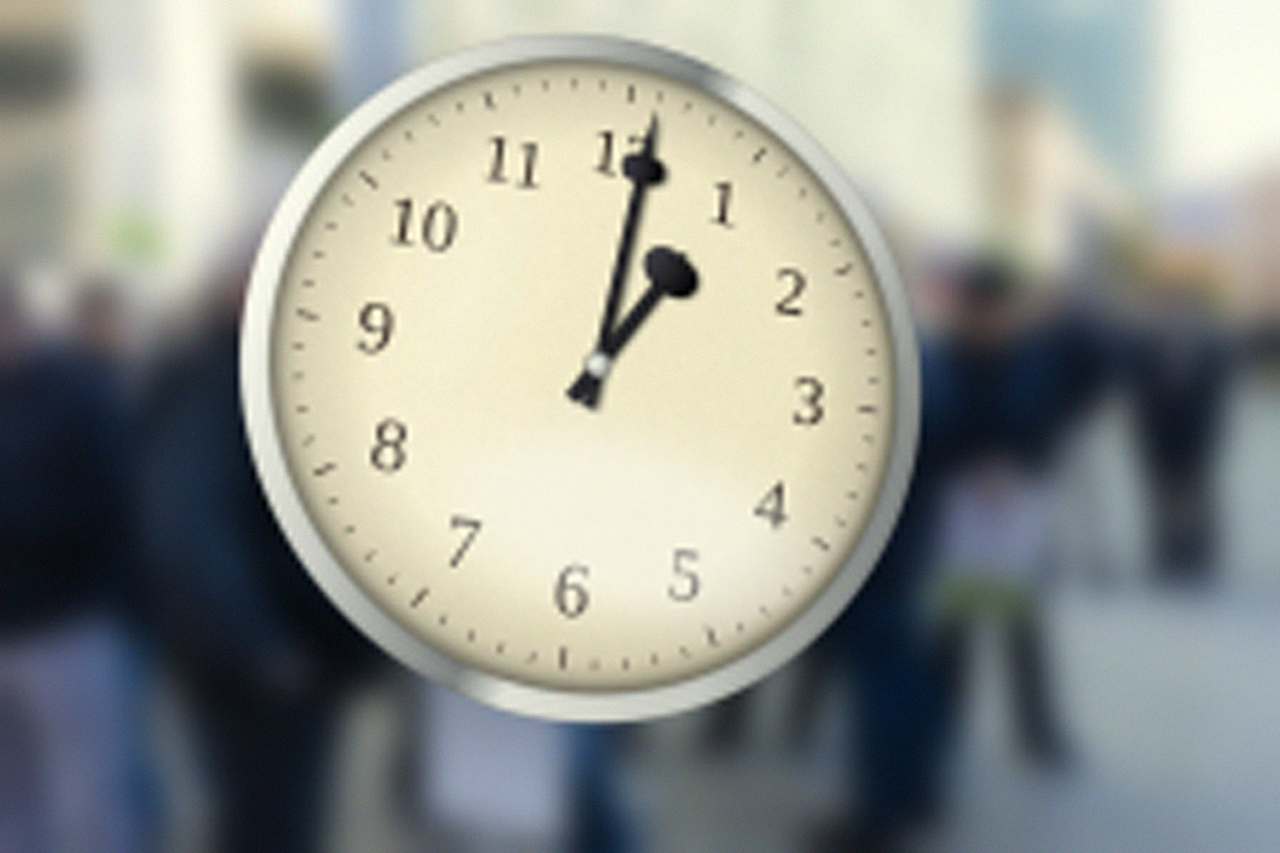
1:01
